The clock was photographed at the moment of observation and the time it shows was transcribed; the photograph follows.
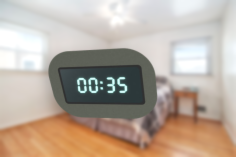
0:35
